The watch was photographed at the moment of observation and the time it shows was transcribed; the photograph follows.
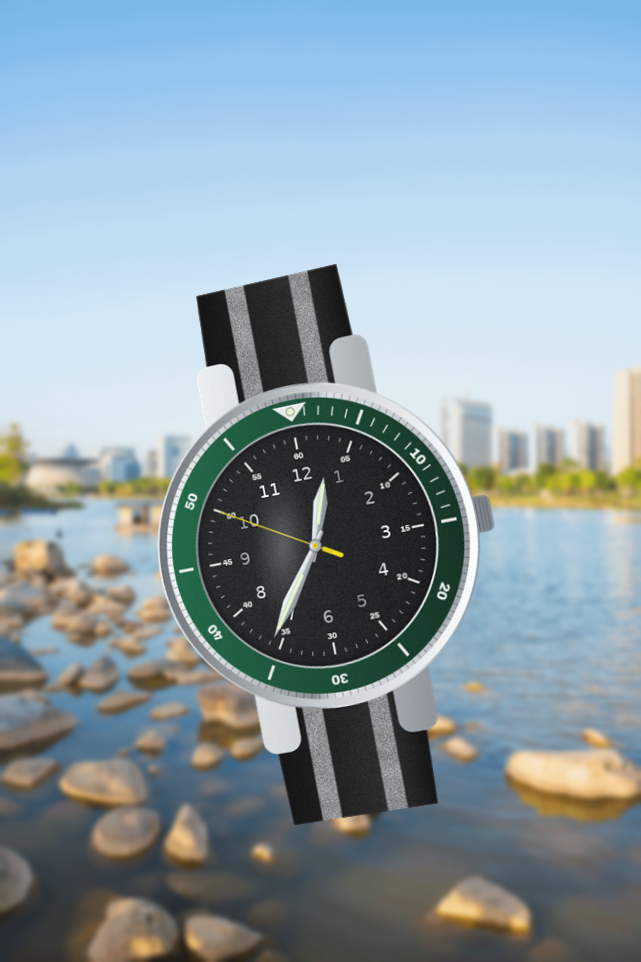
12:35:50
